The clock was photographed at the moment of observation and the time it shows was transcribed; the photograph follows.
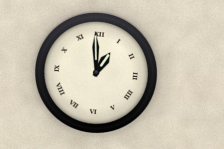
12:59
